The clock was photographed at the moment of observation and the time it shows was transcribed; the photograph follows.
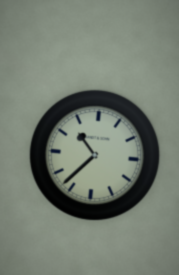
10:37
